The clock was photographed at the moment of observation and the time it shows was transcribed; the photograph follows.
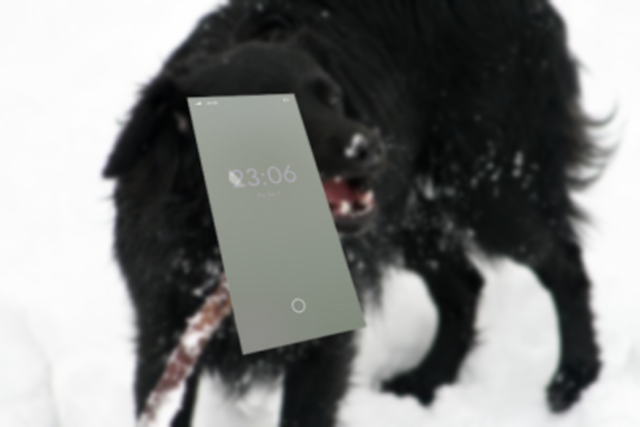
23:06
